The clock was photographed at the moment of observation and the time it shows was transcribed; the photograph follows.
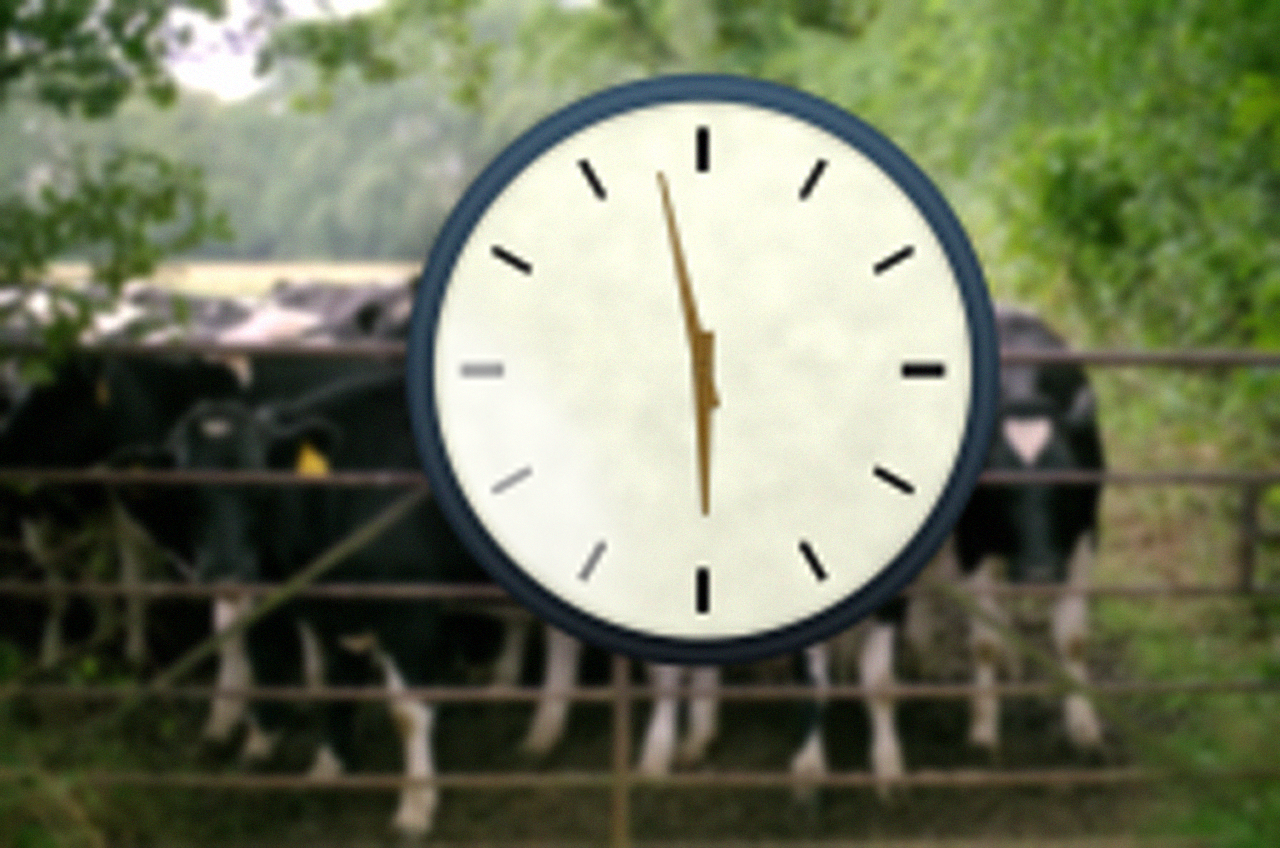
5:58
